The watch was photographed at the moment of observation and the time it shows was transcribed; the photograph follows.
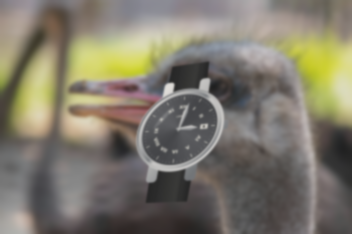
3:02
